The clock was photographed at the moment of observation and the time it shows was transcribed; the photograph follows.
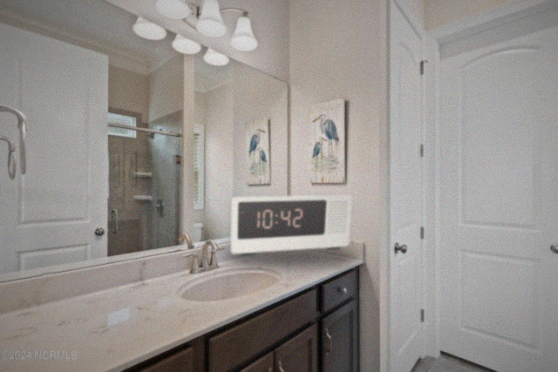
10:42
